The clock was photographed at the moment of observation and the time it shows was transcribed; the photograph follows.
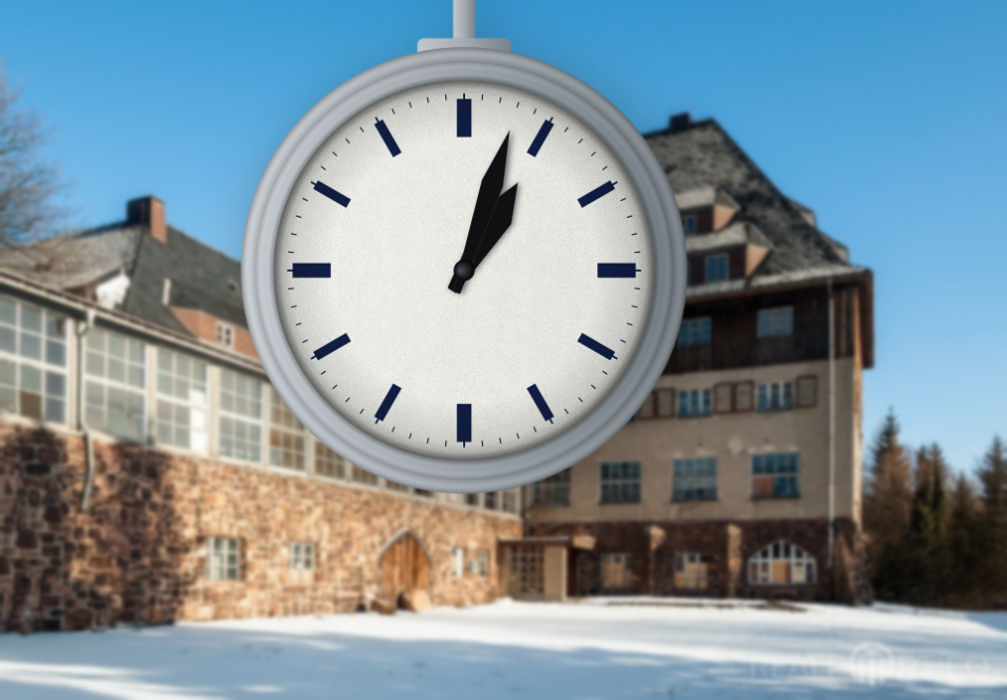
1:03
